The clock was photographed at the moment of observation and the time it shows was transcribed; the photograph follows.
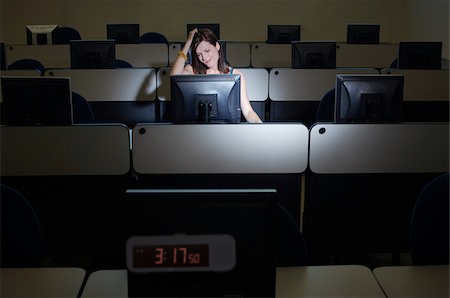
3:17
